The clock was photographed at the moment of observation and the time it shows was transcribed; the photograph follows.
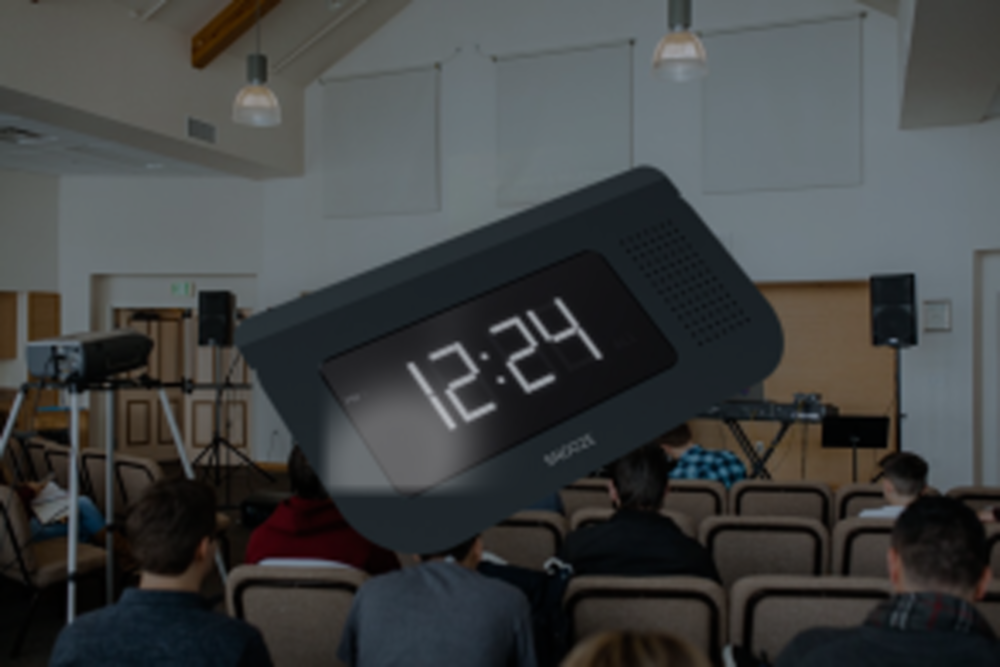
12:24
